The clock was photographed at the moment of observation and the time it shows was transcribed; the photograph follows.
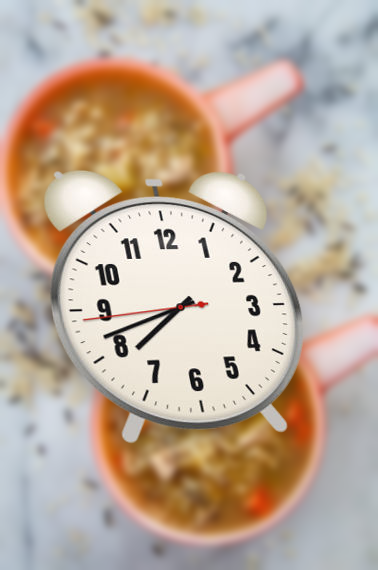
7:41:44
